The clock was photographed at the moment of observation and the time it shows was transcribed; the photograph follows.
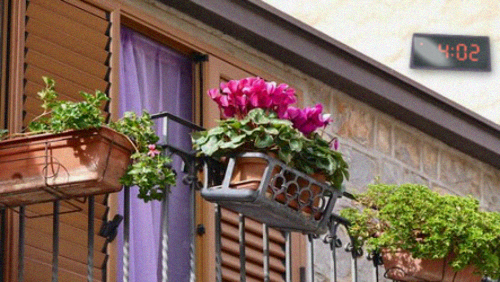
4:02
